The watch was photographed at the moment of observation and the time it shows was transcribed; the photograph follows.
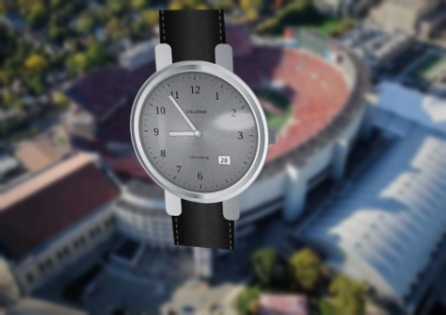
8:54
